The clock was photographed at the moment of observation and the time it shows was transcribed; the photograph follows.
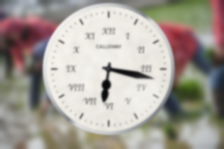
6:17
